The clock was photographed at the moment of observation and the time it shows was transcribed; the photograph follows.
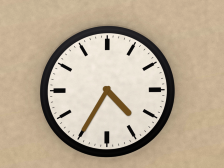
4:35
